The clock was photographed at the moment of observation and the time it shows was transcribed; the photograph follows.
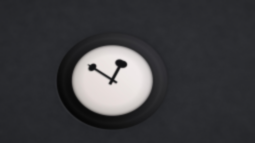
12:51
